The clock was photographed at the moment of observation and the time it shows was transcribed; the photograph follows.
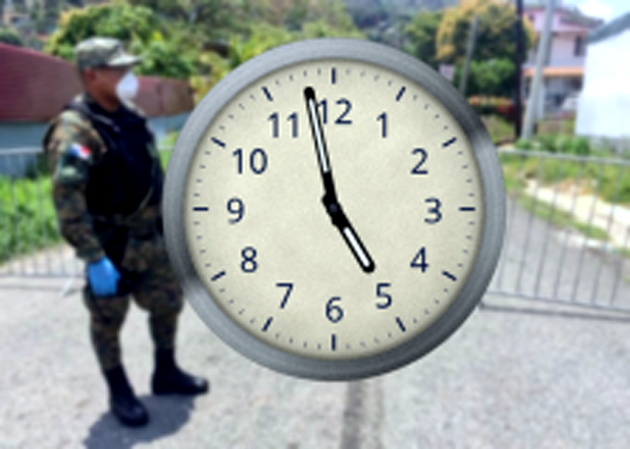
4:58
